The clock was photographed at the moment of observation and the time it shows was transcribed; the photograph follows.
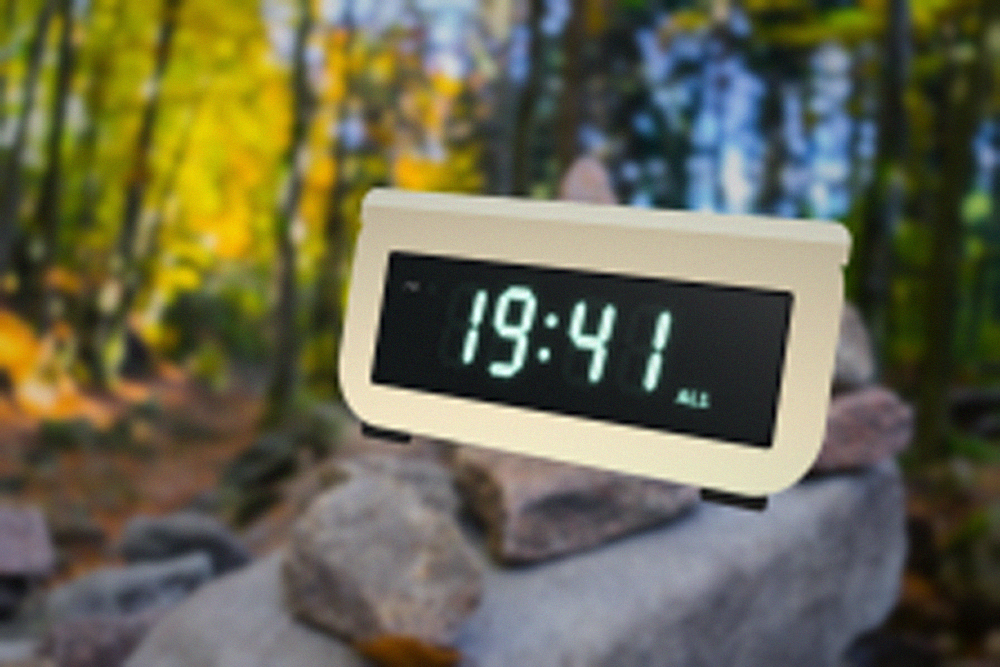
19:41
